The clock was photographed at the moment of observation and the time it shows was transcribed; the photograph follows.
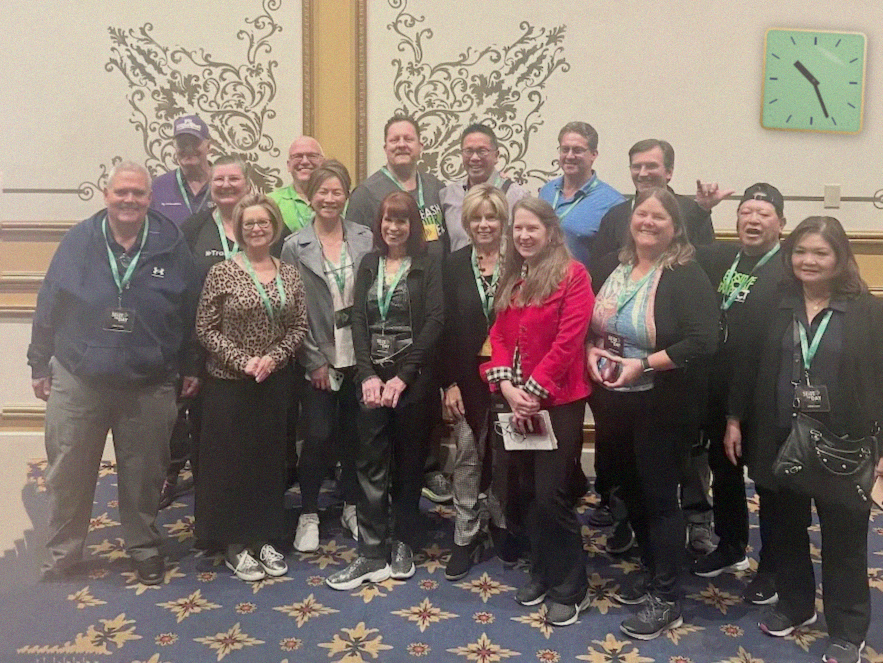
10:26
